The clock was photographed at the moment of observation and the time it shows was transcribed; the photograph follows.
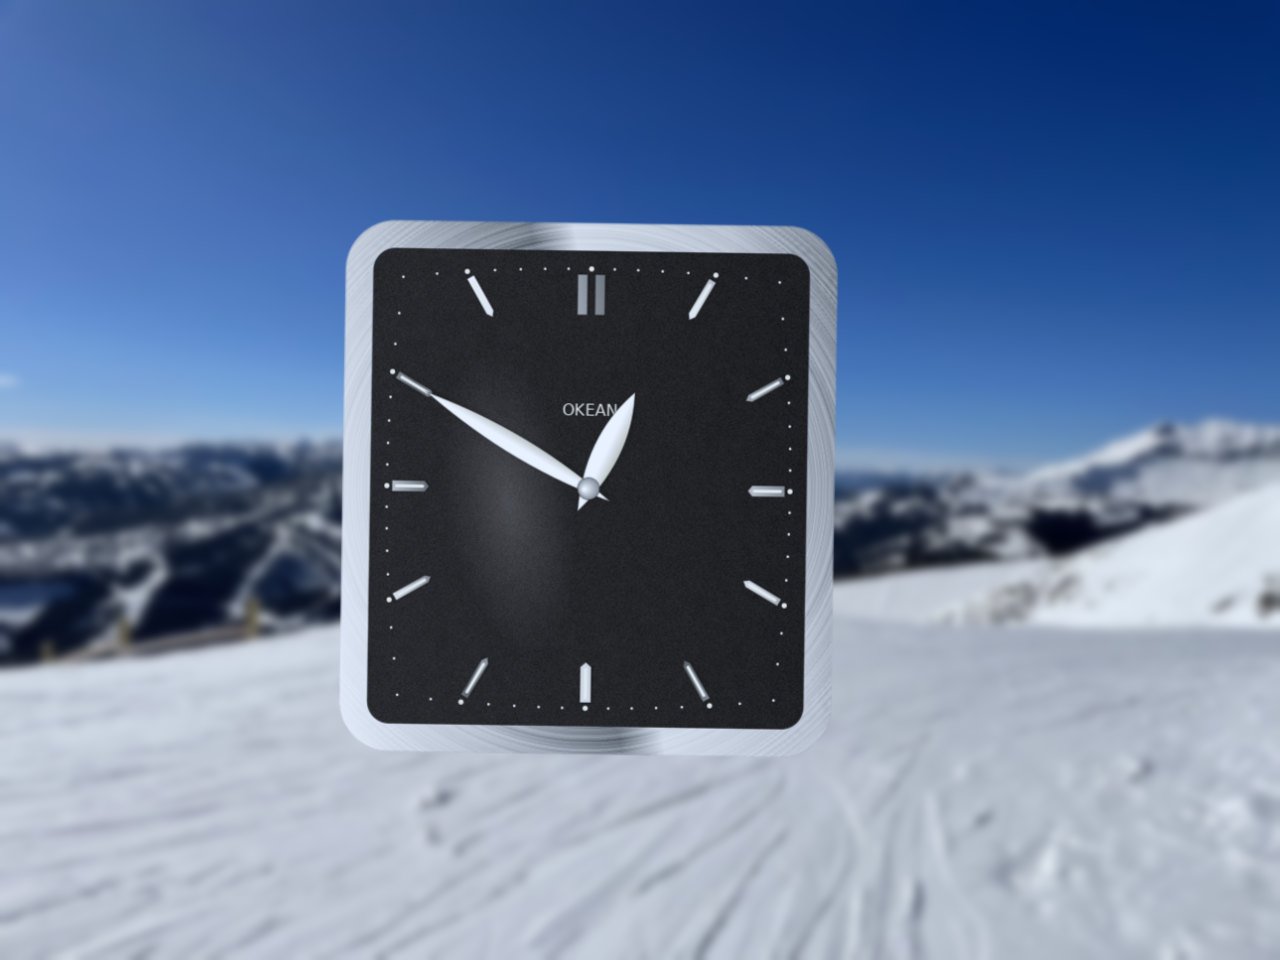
12:50
